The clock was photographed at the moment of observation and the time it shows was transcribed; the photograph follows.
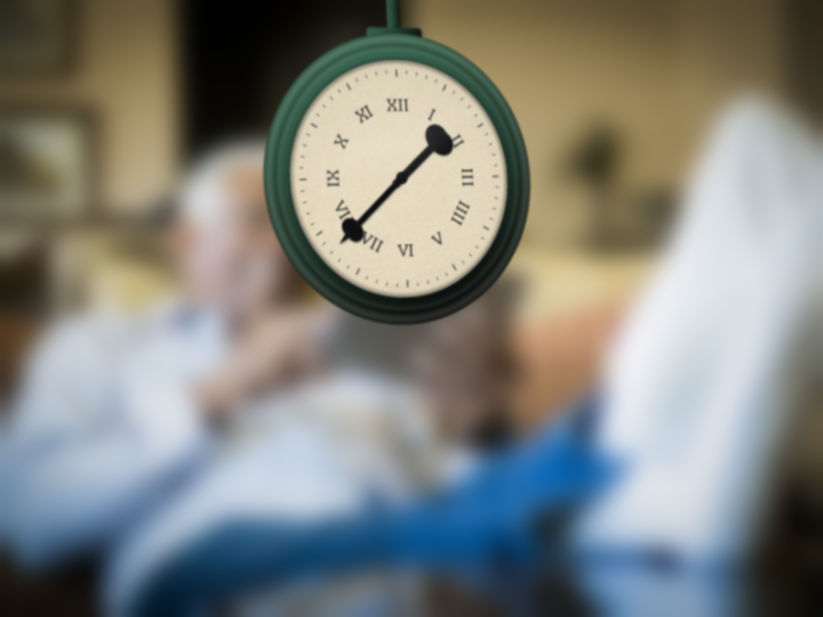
1:38
